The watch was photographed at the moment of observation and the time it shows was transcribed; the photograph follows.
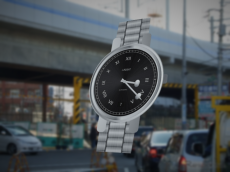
3:22
